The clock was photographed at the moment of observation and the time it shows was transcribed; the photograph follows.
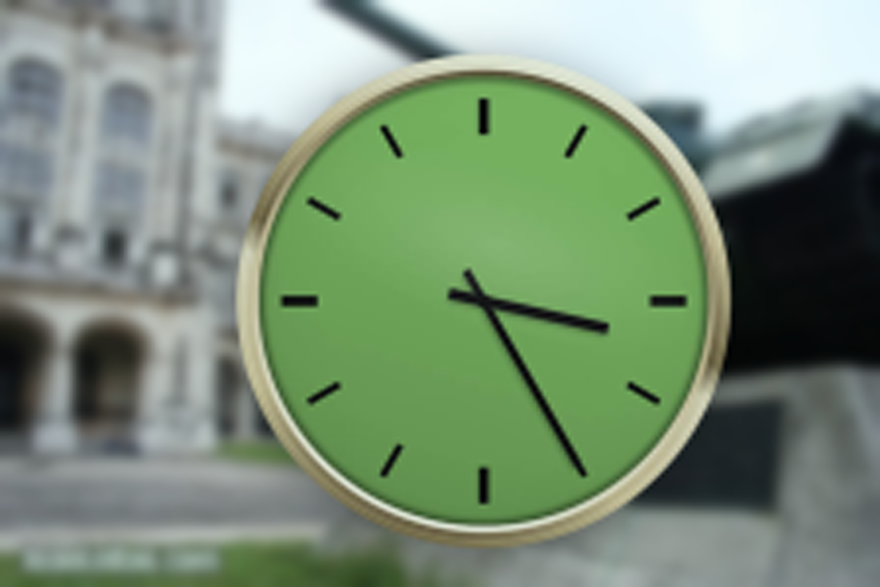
3:25
